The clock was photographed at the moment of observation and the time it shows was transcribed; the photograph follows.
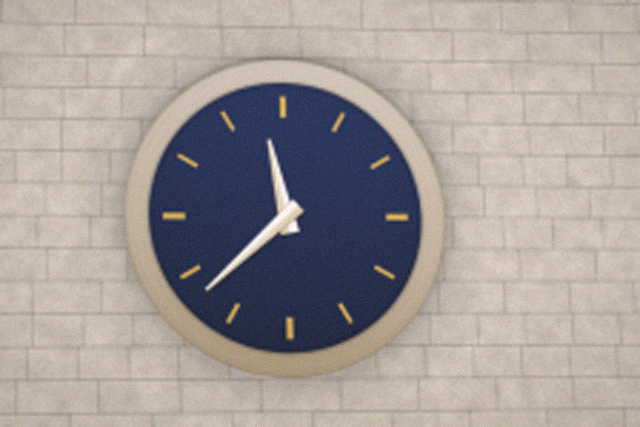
11:38
